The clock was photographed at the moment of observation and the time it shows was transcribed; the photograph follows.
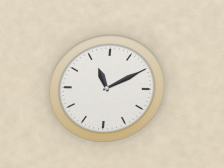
11:10
